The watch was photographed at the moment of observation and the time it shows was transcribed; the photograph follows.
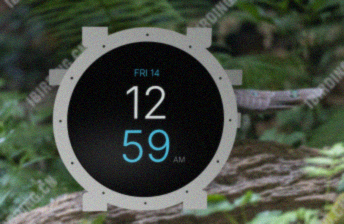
12:59
